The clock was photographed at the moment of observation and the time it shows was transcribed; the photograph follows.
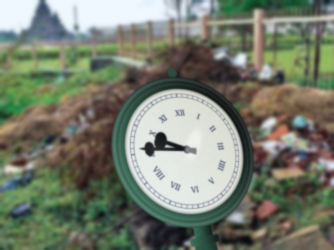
9:46
